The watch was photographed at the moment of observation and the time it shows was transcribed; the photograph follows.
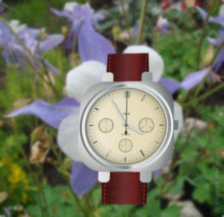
3:55
